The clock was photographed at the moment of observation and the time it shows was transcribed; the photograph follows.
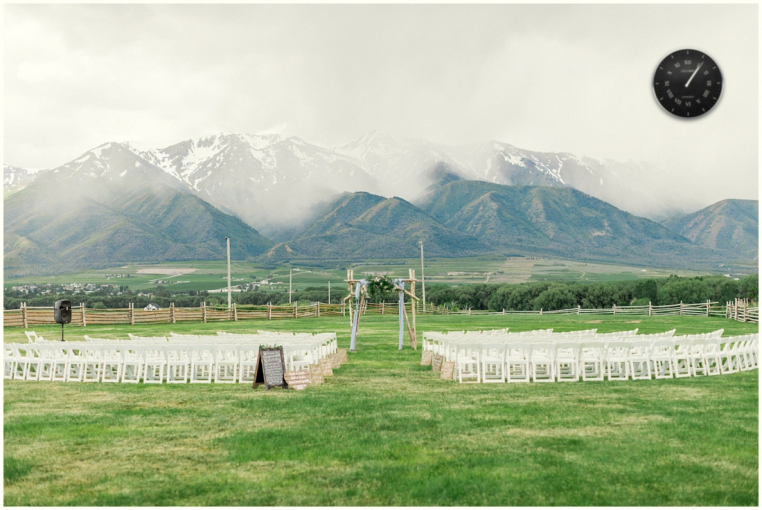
1:06
